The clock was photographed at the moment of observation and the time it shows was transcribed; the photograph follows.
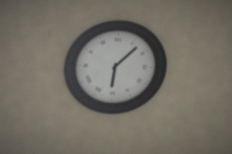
6:07
